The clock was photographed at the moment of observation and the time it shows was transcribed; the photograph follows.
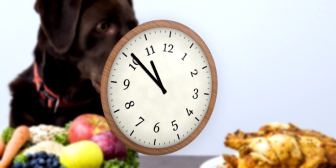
10:51
